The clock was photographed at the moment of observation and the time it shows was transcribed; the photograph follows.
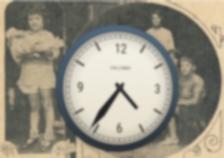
4:36
